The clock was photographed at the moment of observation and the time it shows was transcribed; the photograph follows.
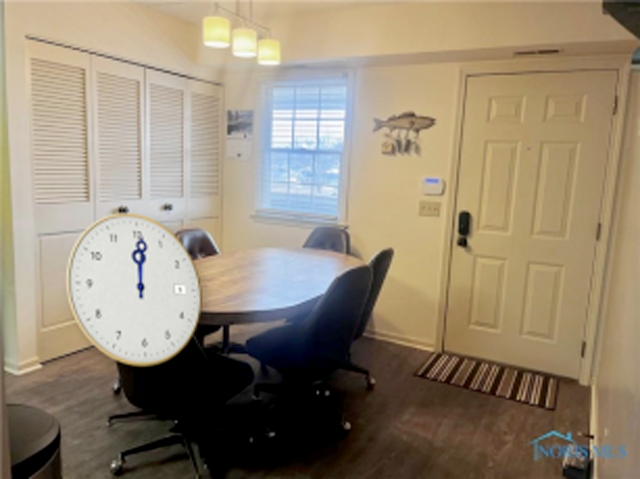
12:01
